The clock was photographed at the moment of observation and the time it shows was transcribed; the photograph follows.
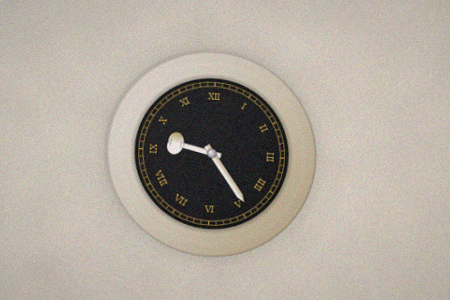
9:24
